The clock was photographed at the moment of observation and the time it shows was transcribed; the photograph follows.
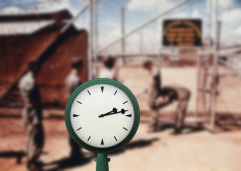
2:13
